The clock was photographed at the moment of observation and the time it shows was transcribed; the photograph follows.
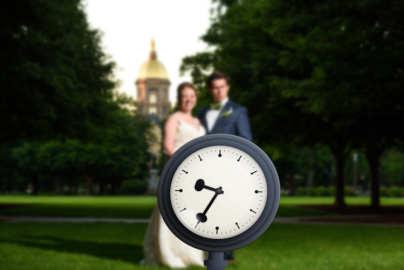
9:35
